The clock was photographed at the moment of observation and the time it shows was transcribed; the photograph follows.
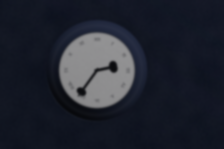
2:36
